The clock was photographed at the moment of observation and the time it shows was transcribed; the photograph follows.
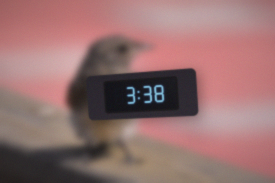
3:38
